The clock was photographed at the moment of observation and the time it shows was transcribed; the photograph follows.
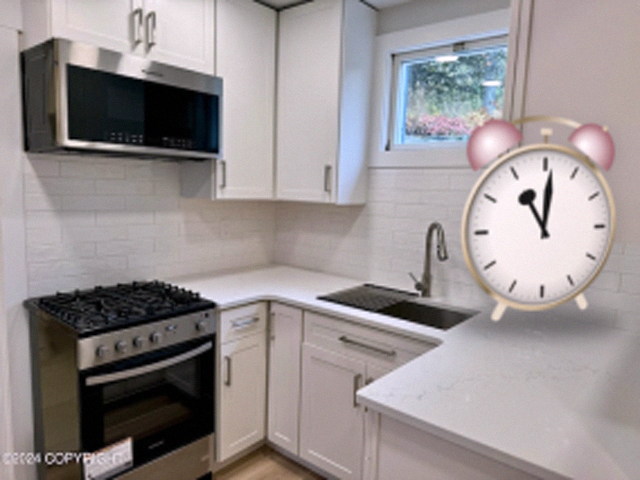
11:01
